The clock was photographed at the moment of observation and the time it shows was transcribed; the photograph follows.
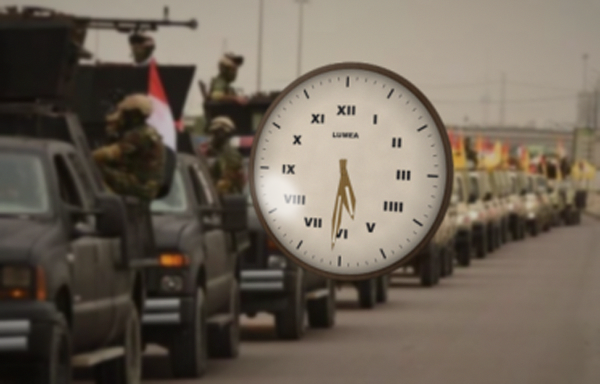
5:31
